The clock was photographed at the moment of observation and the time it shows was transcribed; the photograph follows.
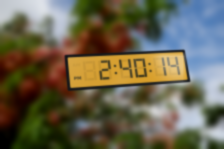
2:40:14
